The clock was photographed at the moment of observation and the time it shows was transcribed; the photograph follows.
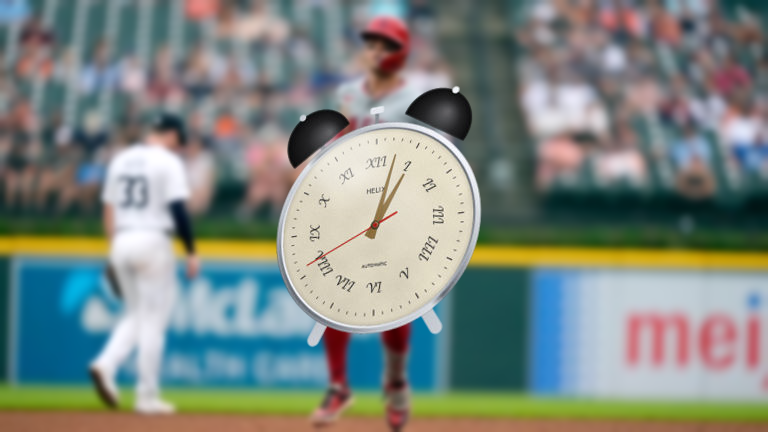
1:02:41
